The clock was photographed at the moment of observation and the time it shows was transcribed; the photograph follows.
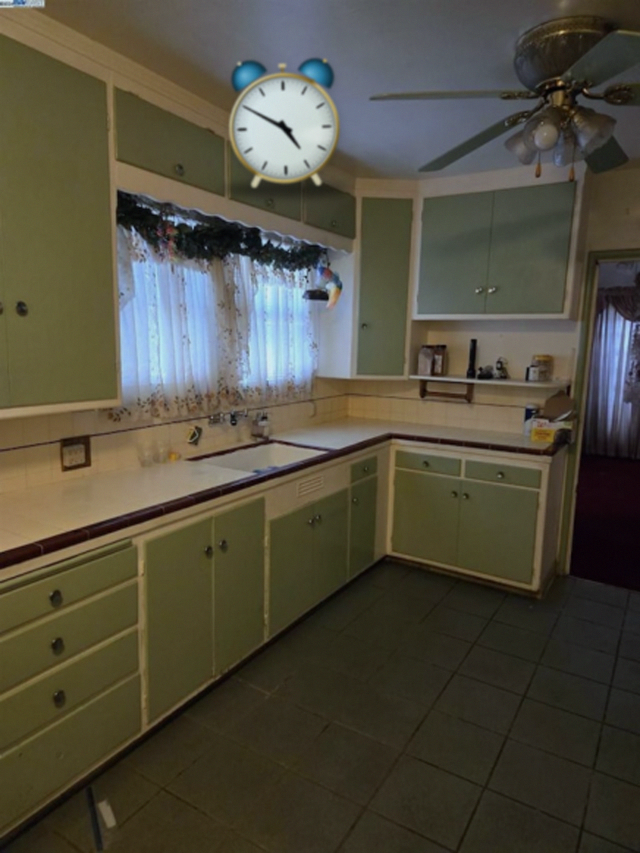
4:50
